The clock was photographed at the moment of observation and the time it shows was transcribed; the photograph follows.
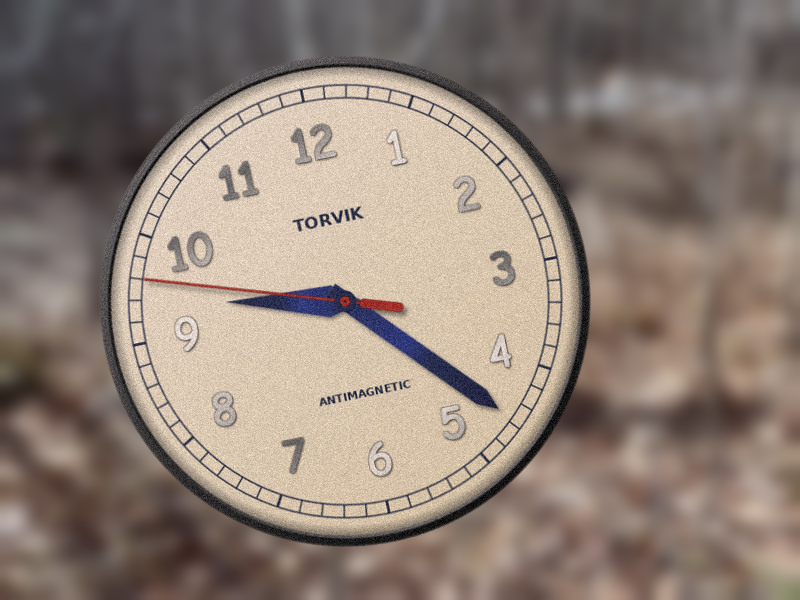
9:22:48
